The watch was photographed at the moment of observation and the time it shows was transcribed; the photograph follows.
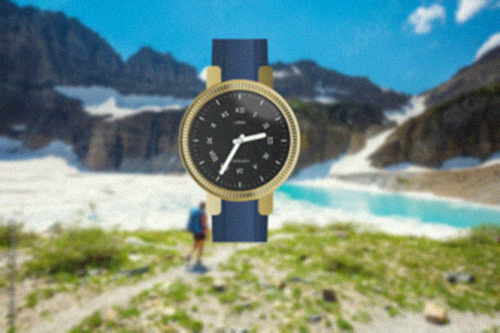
2:35
